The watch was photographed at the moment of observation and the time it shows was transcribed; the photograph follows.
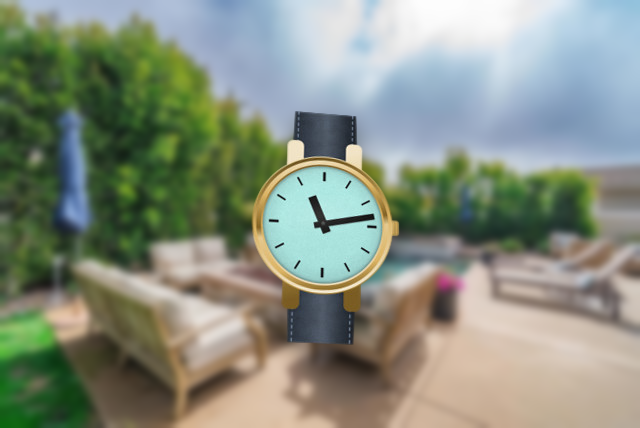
11:13
